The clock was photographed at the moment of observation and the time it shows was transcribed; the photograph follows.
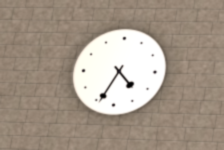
4:34
